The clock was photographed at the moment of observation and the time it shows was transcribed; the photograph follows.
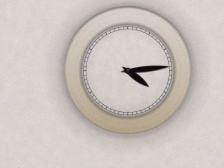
4:14
